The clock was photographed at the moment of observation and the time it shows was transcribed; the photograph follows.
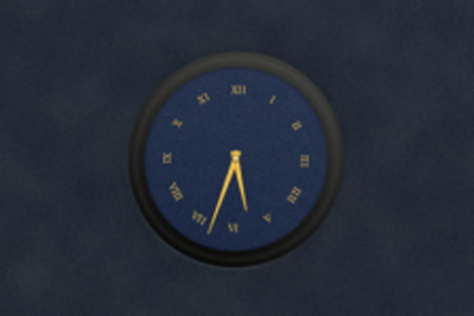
5:33
